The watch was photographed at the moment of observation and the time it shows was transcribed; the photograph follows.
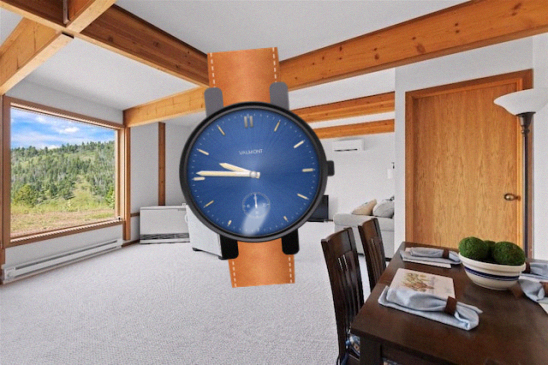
9:46
